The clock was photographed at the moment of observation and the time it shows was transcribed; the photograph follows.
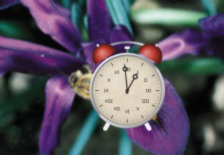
12:59
